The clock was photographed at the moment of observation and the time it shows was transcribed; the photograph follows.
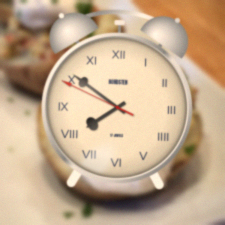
7:50:49
